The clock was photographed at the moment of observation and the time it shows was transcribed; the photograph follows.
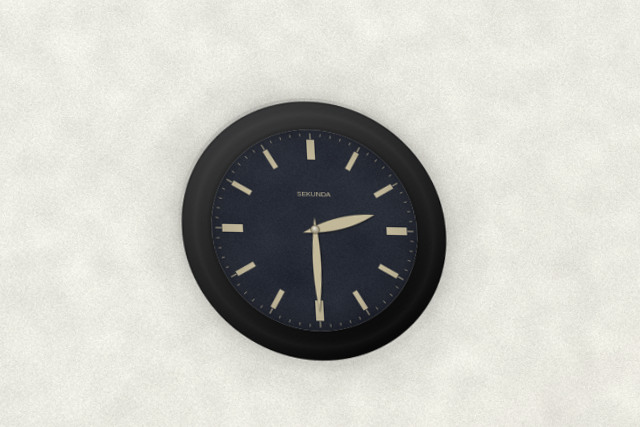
2:30
